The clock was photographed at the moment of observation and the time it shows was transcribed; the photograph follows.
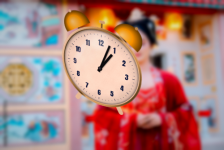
1:03
